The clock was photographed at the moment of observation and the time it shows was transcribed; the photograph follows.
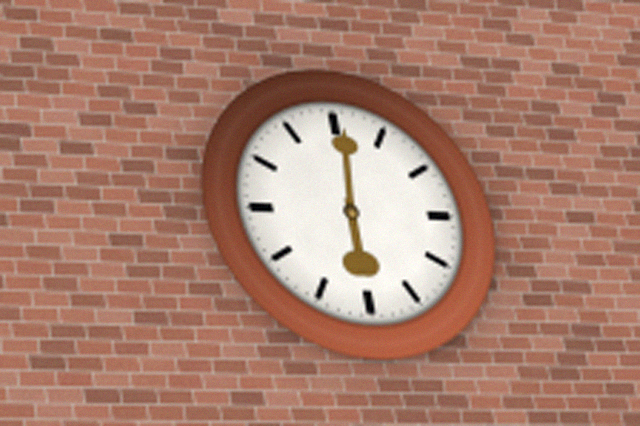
6:01
